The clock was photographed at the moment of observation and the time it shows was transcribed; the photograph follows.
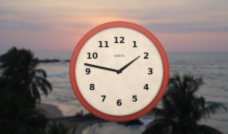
1:47
